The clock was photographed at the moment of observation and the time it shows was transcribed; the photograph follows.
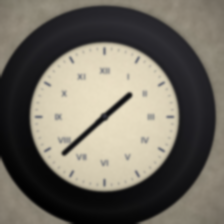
1:38
